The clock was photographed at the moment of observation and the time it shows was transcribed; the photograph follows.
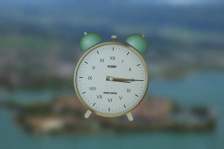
3:15
